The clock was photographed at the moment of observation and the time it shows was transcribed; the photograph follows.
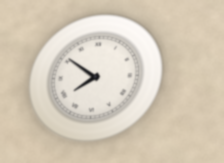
7:51
